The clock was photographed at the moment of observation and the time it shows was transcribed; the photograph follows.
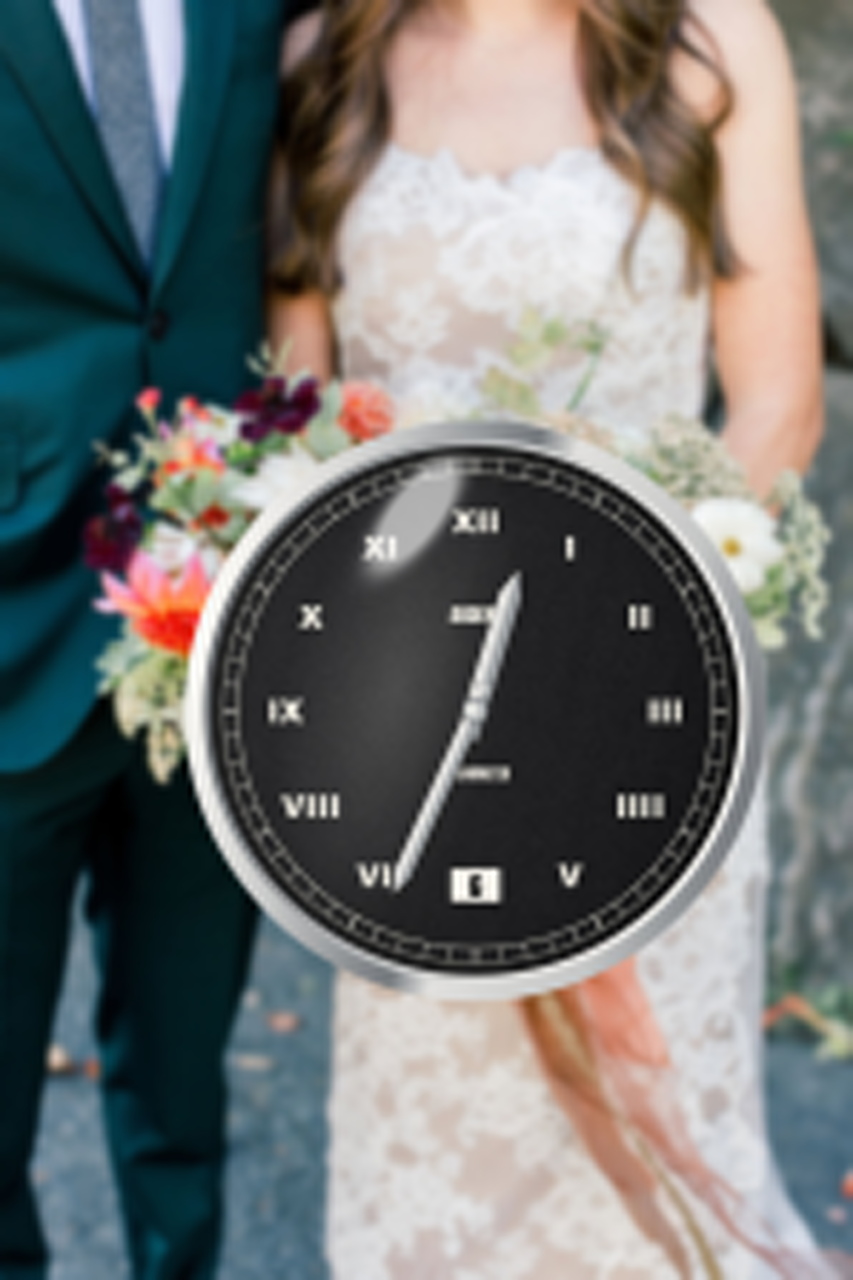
12:34
